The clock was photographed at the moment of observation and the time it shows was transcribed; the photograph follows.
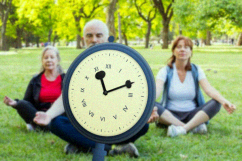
11:11
